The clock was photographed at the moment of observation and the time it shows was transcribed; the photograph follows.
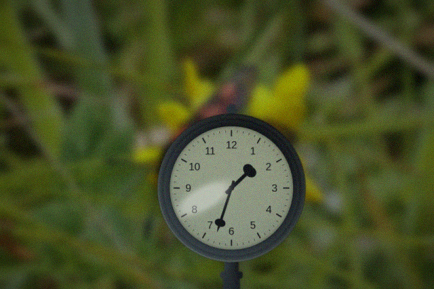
1:33
